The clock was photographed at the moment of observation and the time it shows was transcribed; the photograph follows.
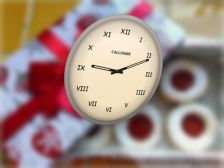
9:11
